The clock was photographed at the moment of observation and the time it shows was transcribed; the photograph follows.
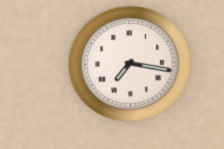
7:17
